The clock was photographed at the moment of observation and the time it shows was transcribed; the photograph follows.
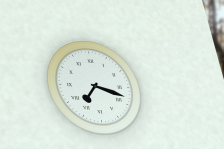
7:18
